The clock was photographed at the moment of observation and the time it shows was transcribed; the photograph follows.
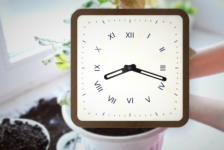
8:18
